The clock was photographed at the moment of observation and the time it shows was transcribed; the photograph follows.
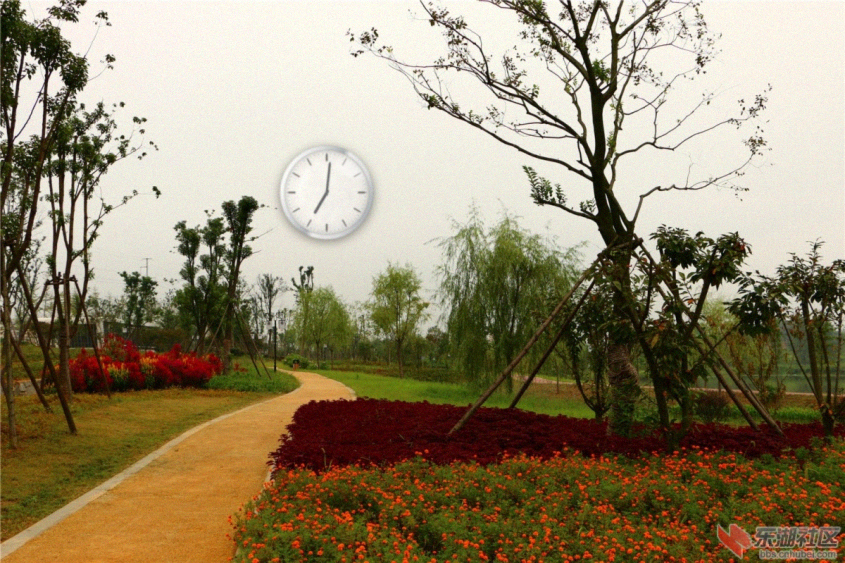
7:01
